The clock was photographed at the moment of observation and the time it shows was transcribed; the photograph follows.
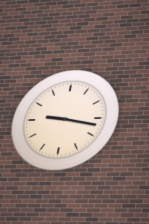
9:17
